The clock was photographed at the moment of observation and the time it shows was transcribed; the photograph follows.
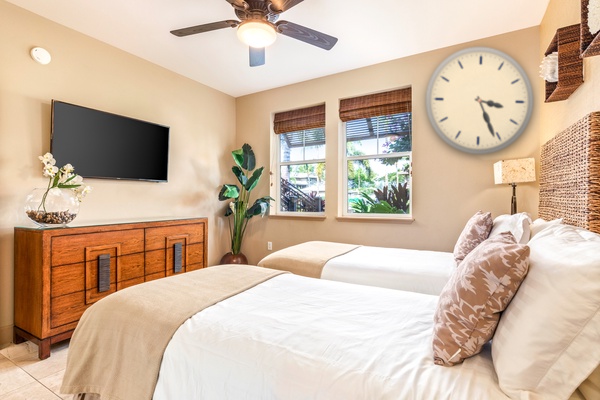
3:26
